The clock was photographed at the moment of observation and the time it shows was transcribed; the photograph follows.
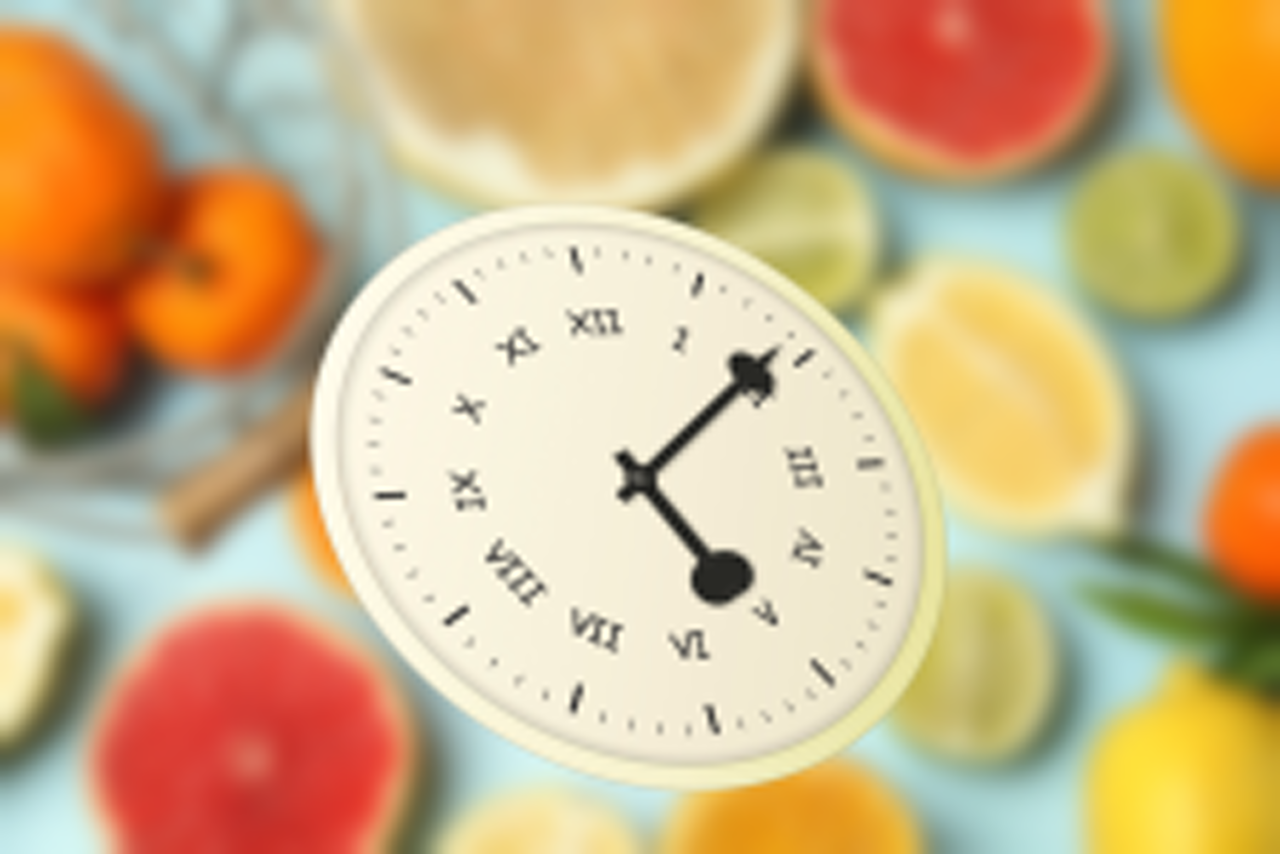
5:09
